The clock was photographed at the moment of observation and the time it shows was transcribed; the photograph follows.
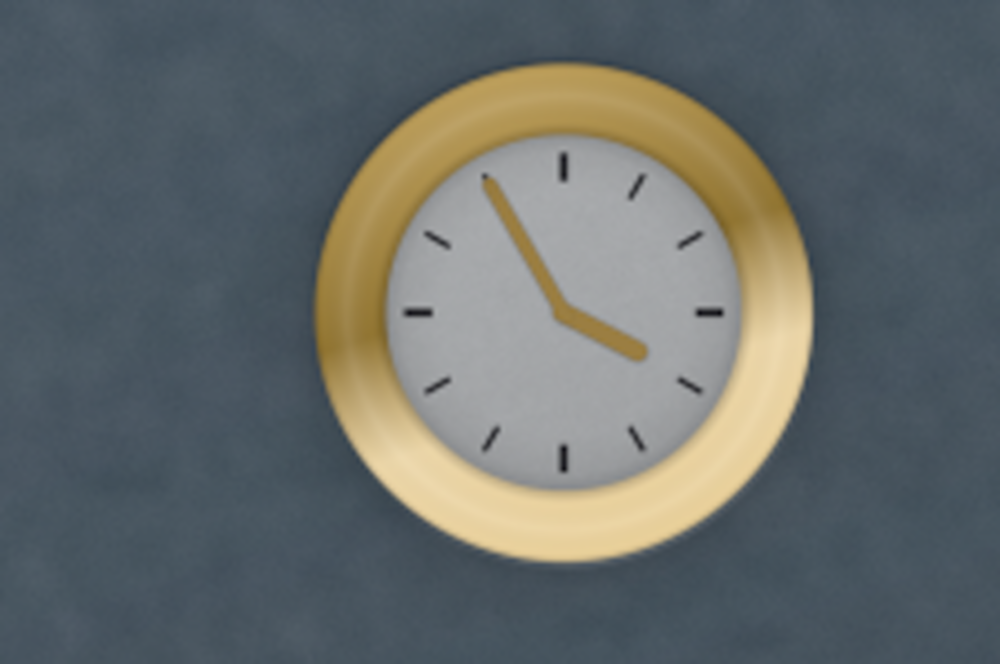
3:55
